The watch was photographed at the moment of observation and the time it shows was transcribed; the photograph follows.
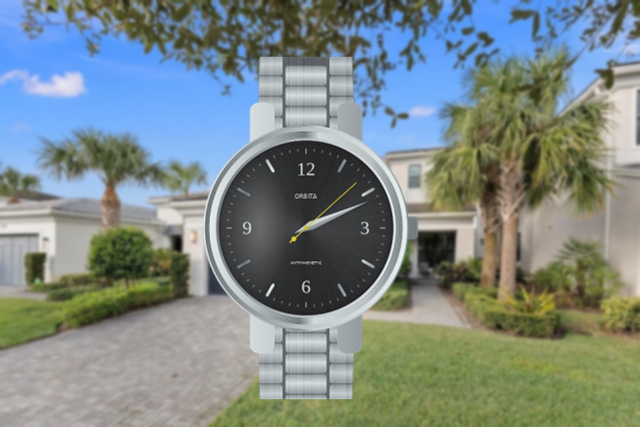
2:11:08
